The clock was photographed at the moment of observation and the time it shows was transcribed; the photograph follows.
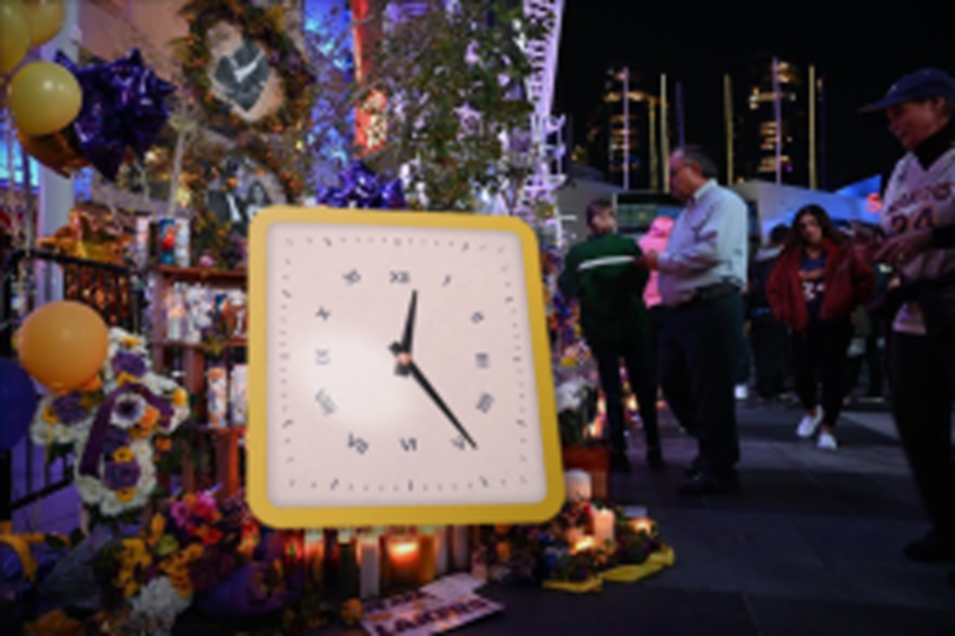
12:24
